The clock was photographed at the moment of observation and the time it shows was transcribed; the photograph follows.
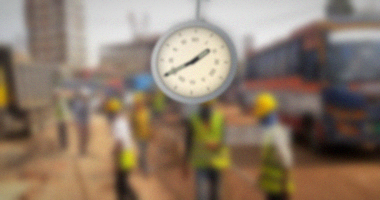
1:40
